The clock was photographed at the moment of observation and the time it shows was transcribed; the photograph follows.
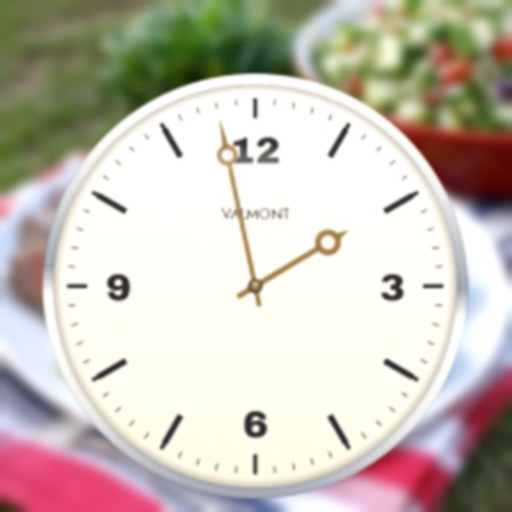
1:58
